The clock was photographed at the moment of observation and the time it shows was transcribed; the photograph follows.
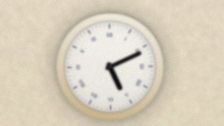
5:11
